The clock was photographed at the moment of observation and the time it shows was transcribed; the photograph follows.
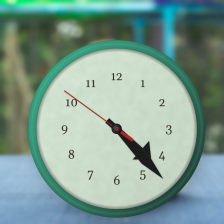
4:22:51
